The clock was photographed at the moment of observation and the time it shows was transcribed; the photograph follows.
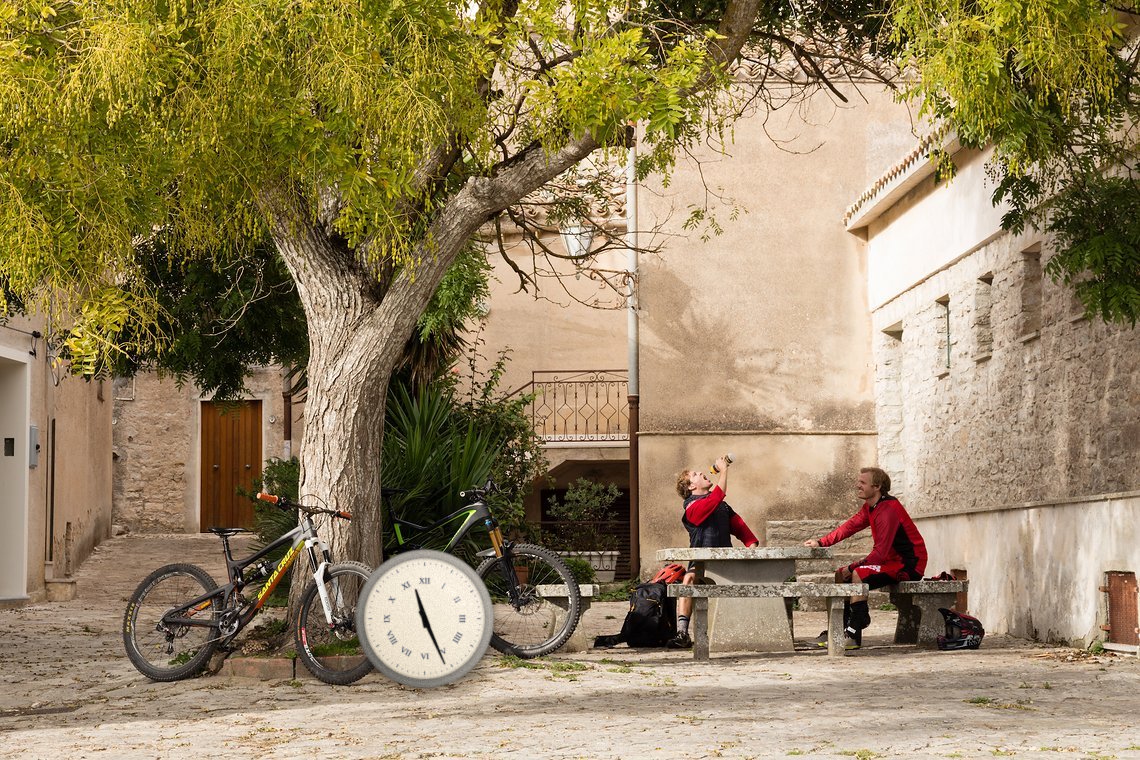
11:26
